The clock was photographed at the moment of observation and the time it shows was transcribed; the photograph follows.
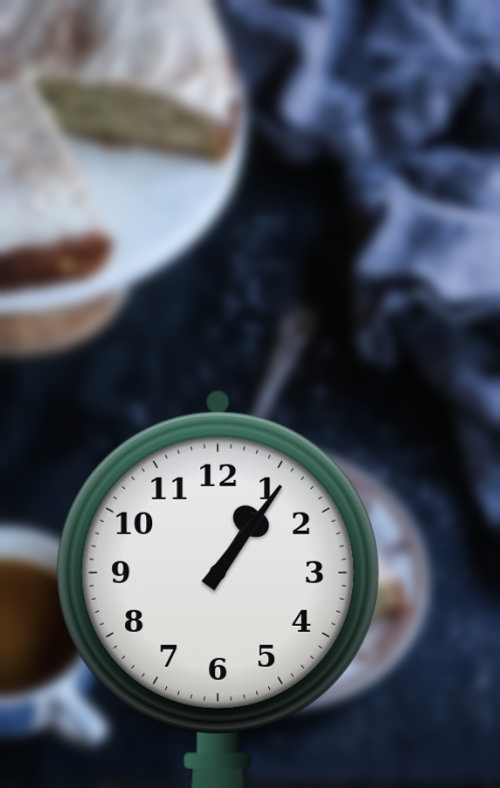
1:06
